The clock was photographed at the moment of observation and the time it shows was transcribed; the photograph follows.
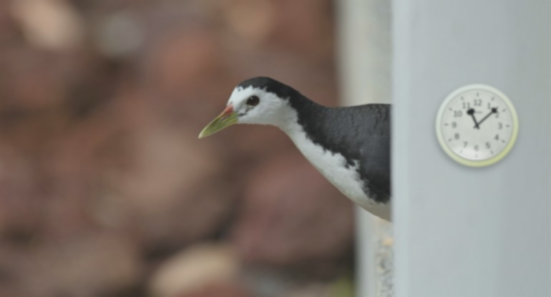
11:08
